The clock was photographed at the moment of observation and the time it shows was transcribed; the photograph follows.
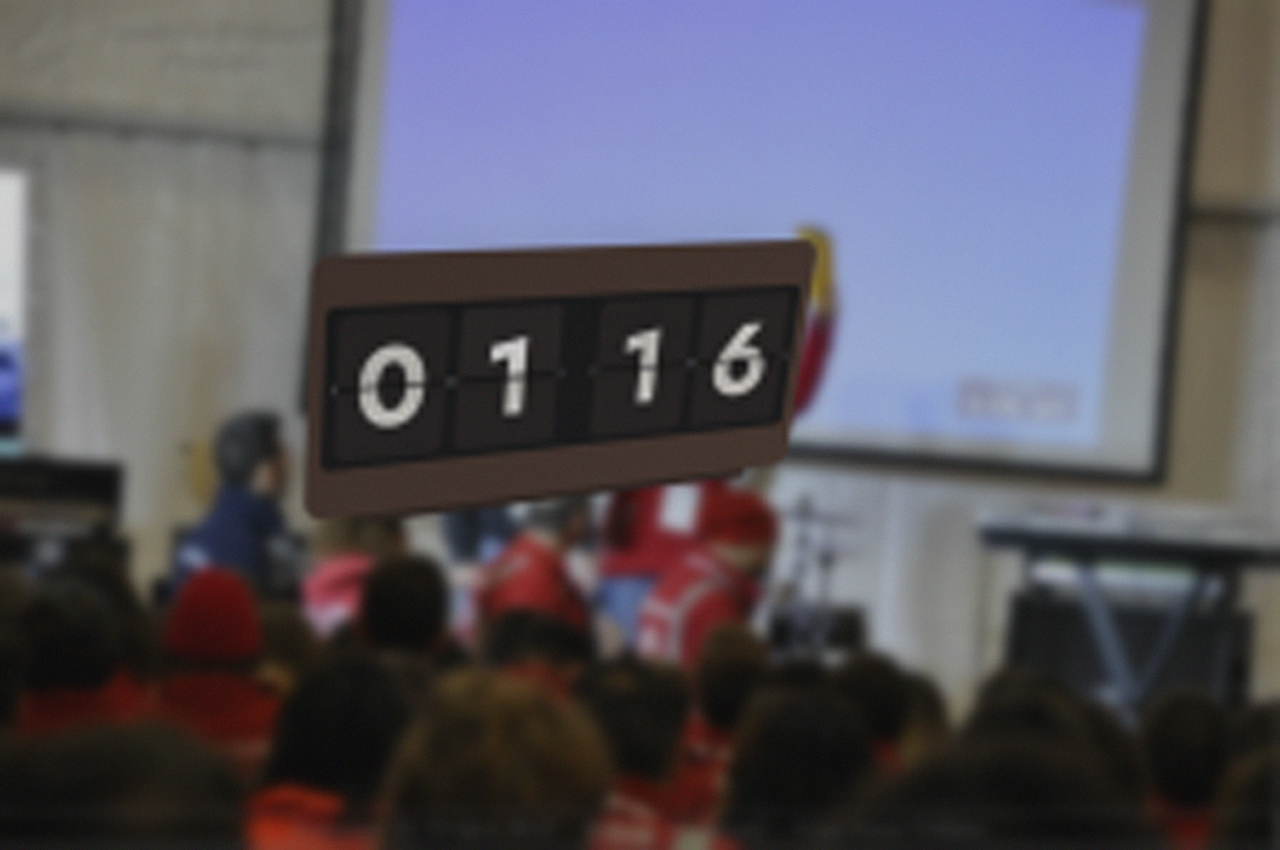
1:16
